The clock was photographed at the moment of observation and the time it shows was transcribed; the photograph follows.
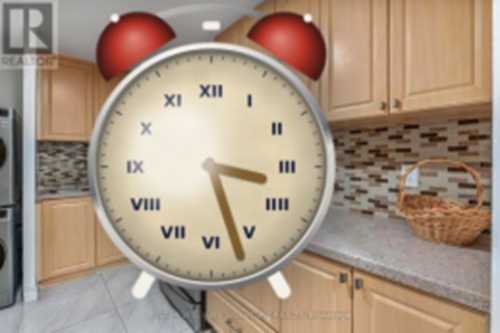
3:27
